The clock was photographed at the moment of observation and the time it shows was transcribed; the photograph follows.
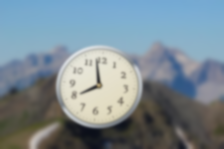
7:58
